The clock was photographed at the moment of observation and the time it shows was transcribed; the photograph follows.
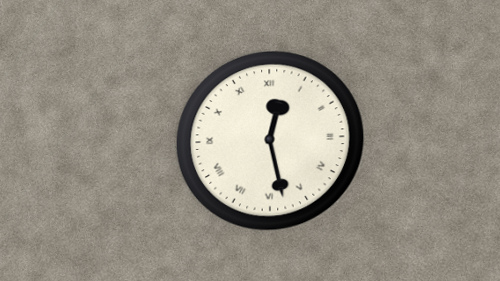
12:28
